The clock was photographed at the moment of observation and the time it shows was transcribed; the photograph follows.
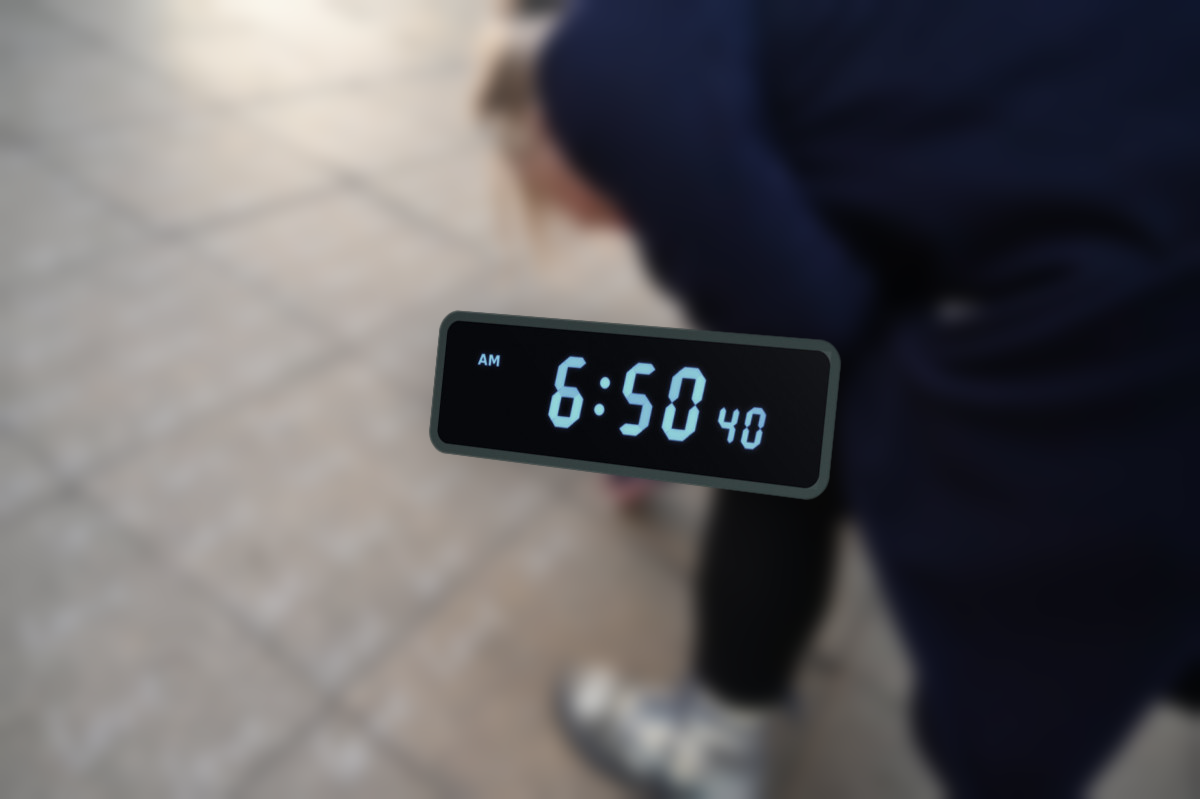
6:50:40
